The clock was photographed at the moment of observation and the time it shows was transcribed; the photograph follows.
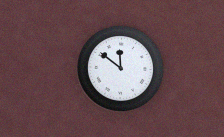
11:51
